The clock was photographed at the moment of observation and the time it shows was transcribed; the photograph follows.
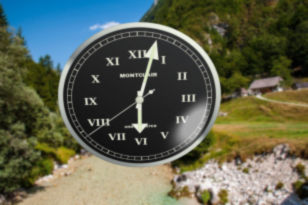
6:02:39
